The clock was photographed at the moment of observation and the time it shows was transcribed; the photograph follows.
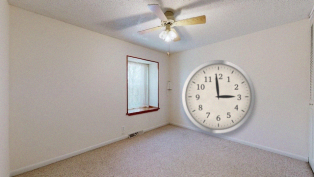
2:59
